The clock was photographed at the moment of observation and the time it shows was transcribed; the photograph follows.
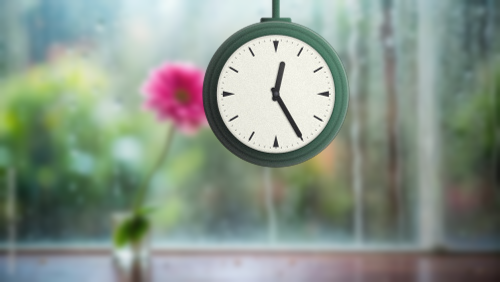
12:25
